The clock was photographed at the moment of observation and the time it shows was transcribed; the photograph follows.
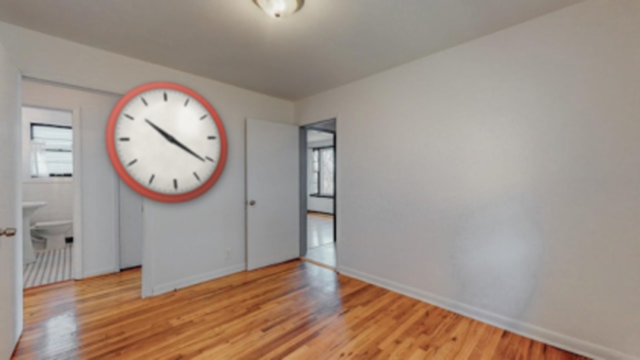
10:21
